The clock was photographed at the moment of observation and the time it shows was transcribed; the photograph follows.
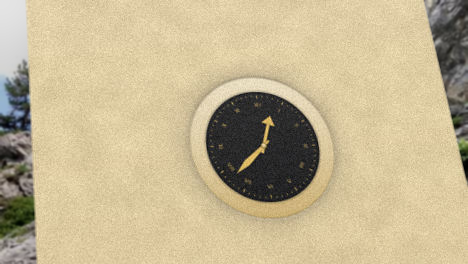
12:38
